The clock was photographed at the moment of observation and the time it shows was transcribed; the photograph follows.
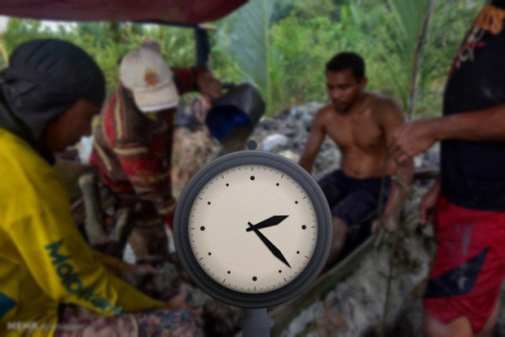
2:23
